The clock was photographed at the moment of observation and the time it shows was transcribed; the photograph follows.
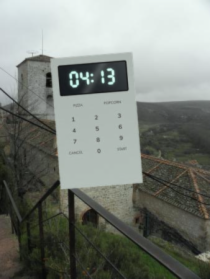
4:13
